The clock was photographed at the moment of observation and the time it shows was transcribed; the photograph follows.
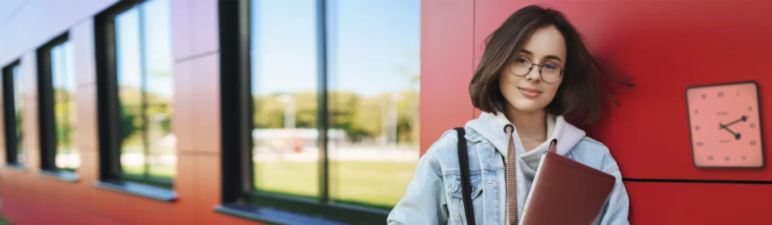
4:12
